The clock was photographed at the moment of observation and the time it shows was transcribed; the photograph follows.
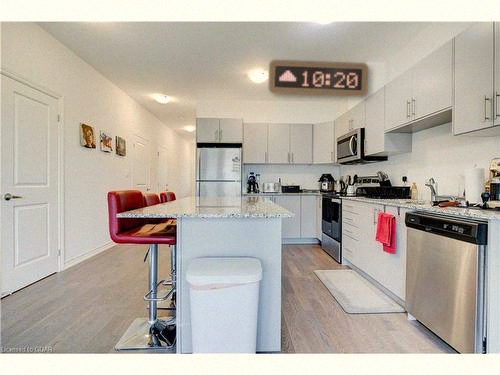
10:20
